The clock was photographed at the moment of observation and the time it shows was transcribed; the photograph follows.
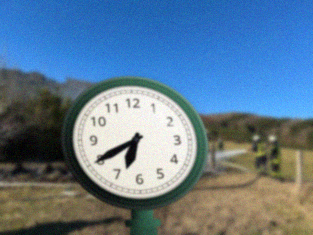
6:40
